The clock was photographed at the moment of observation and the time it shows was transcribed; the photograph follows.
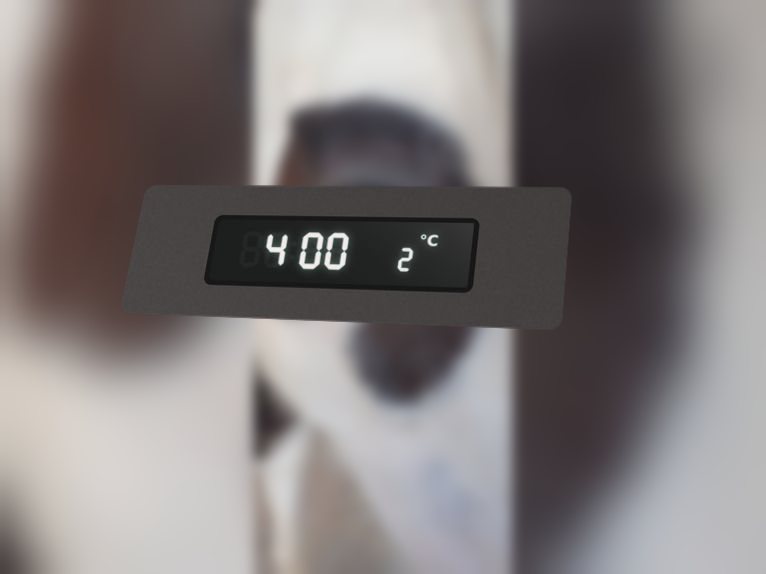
4:00
